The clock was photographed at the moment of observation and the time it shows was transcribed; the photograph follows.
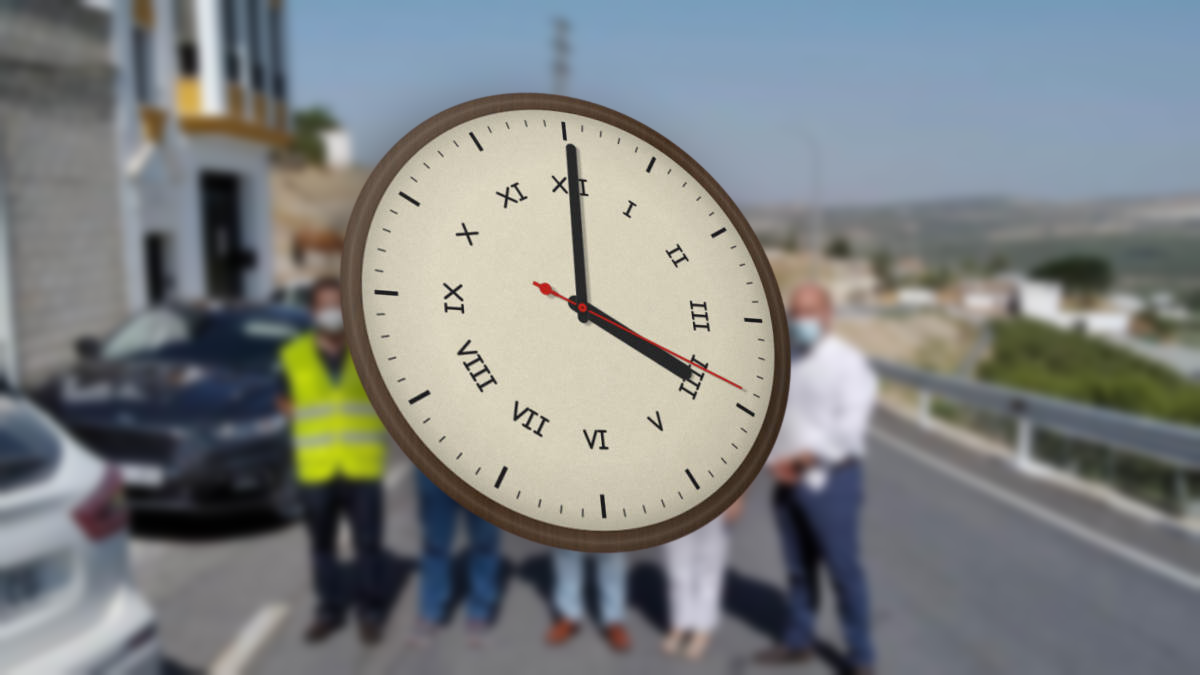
4:00:19
